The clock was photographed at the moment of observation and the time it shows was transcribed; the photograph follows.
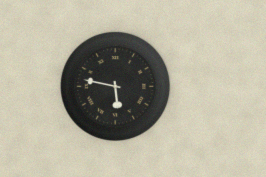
5:47
